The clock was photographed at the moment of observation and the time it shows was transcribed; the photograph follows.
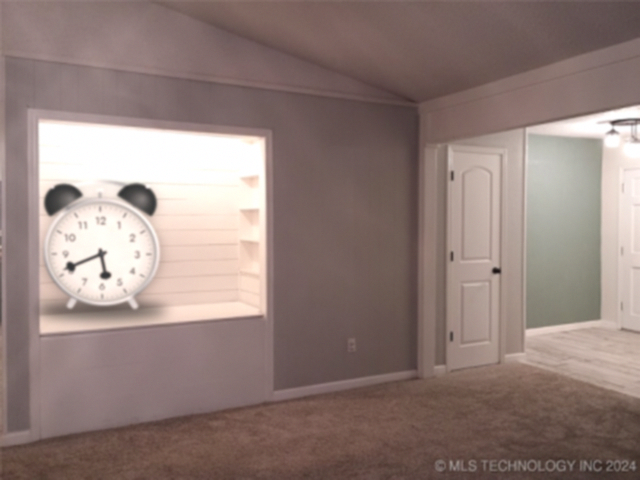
5:41
